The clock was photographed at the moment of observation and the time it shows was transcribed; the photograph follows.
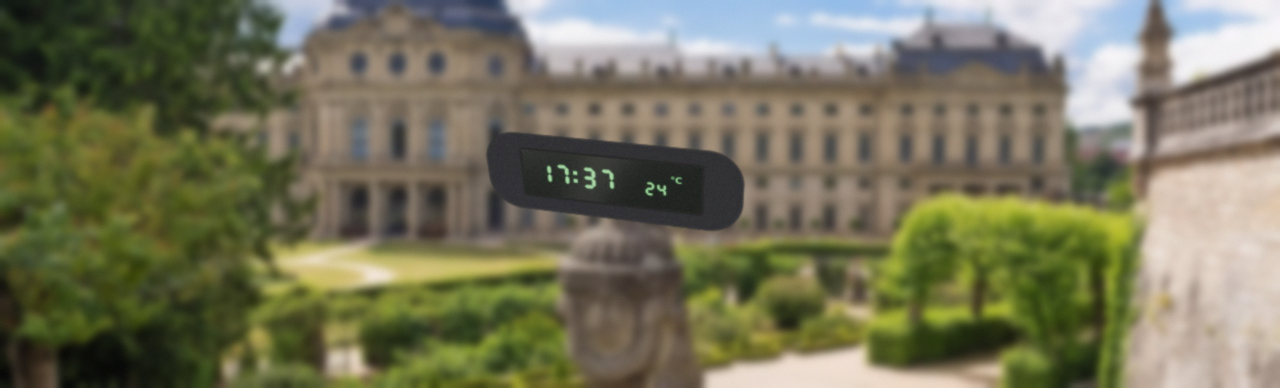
17:37
